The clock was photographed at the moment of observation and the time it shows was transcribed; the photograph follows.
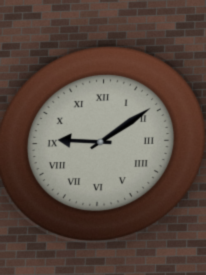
9:09
